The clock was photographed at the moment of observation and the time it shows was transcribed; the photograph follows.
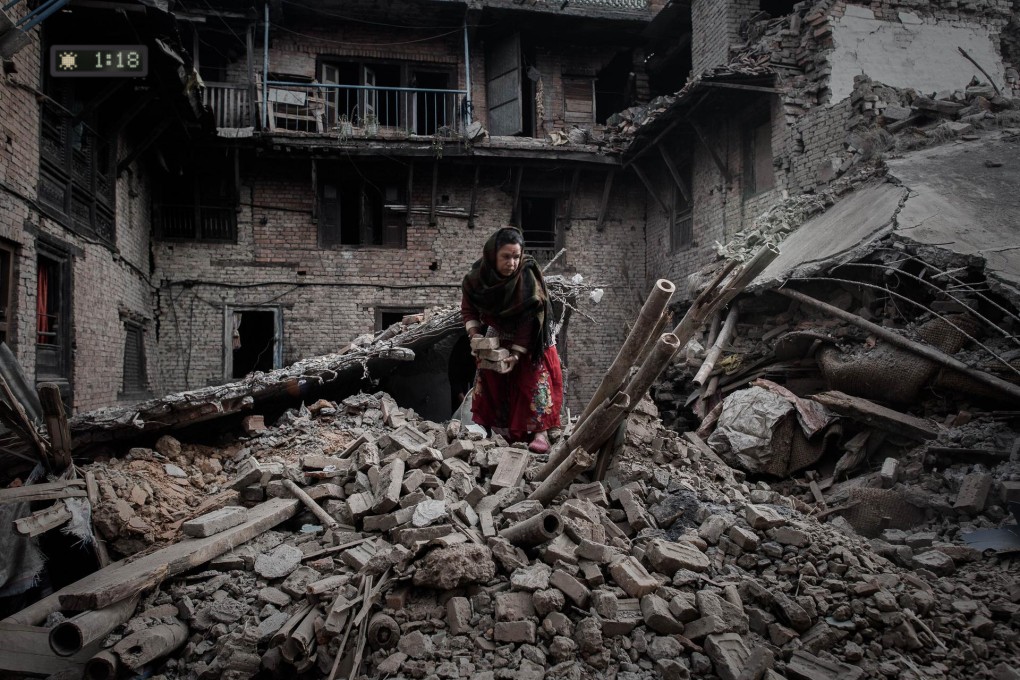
1:18
